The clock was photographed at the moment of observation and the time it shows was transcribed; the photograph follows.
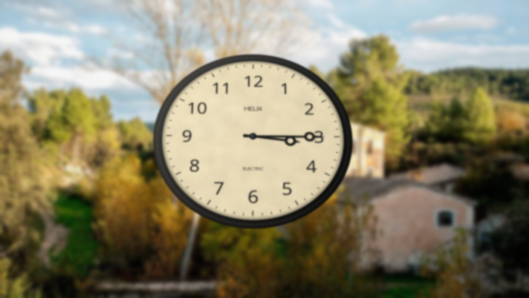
3:15
